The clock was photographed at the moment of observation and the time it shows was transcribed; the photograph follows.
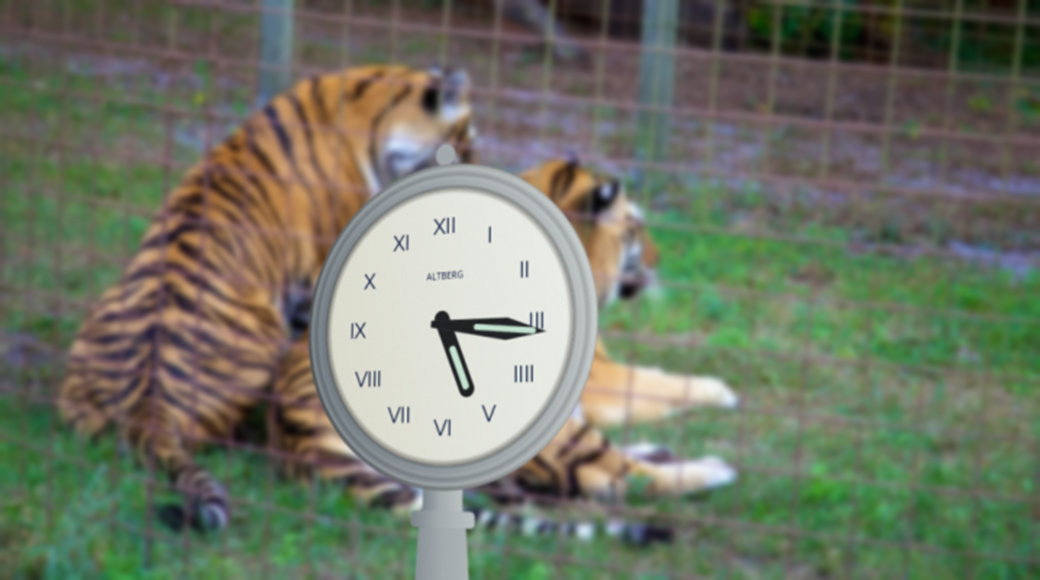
5:16
